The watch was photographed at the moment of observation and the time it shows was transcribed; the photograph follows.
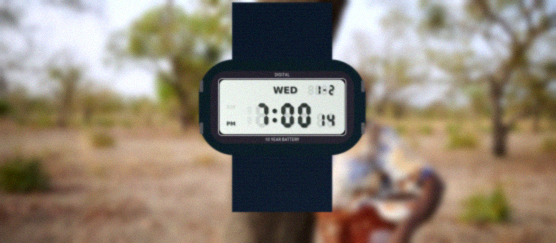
7:00:14
